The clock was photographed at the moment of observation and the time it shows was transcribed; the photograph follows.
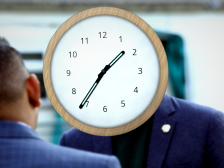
1:36
